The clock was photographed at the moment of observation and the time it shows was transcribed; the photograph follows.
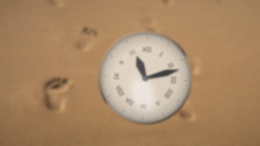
11:12
